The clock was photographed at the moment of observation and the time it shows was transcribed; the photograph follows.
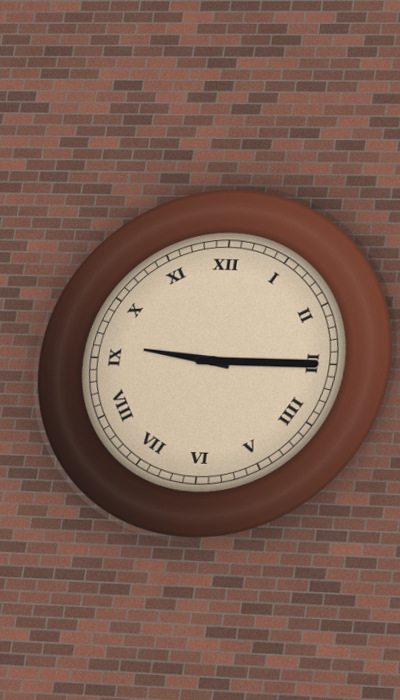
9:15
